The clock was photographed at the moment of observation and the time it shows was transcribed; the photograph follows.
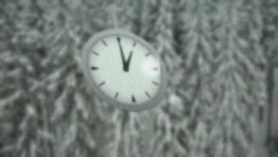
1:00
